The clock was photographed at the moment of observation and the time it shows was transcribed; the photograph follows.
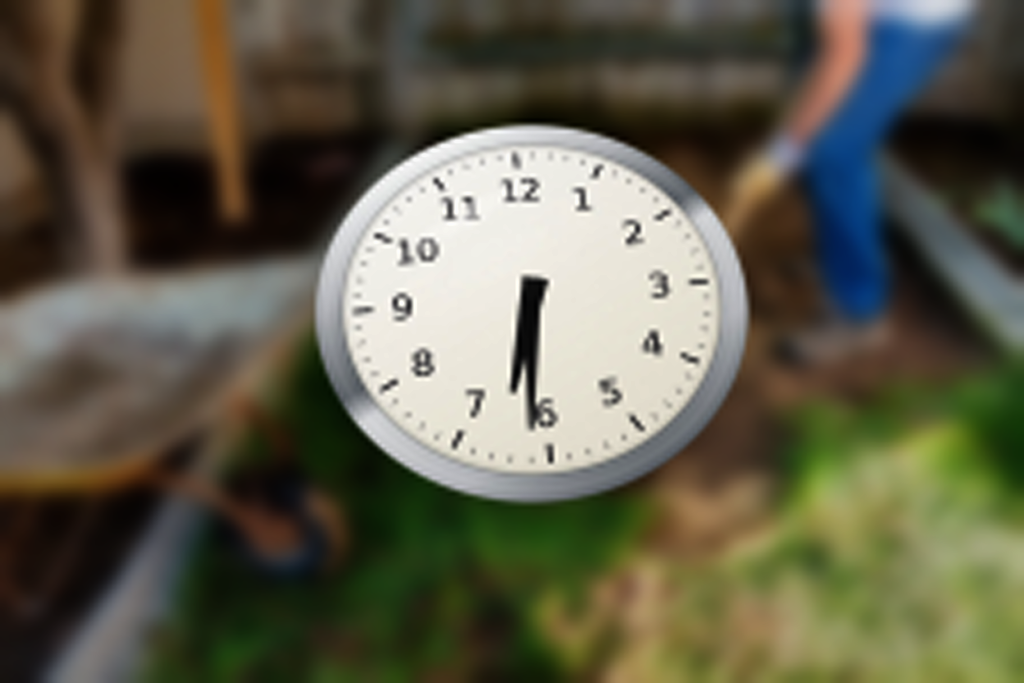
6:31
